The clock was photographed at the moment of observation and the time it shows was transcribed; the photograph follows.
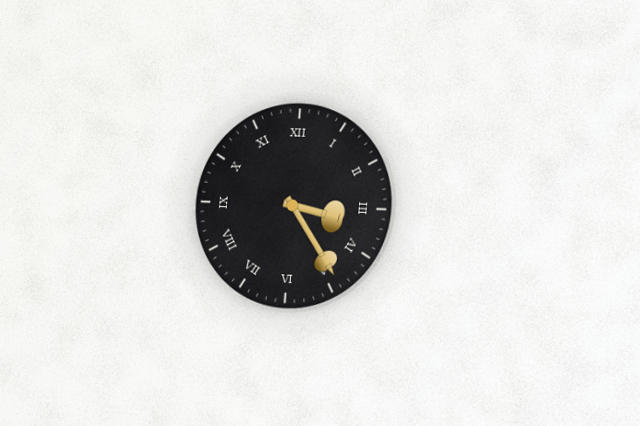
3:24
